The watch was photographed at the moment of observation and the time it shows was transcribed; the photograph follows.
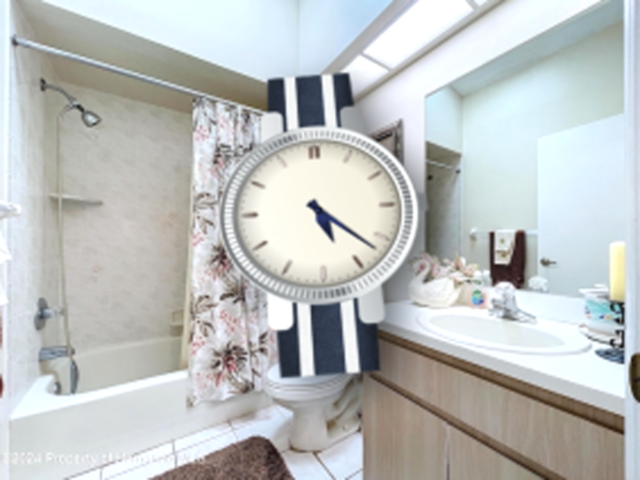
5:22
